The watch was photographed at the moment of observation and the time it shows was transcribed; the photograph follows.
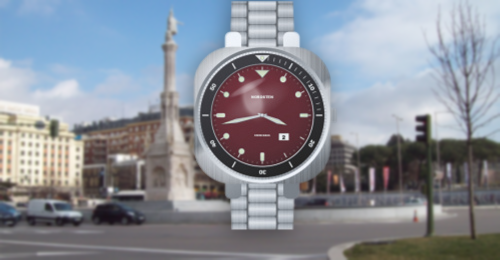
3:43
